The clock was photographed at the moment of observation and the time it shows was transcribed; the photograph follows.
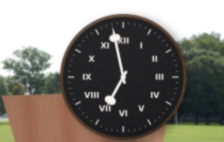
6:58
